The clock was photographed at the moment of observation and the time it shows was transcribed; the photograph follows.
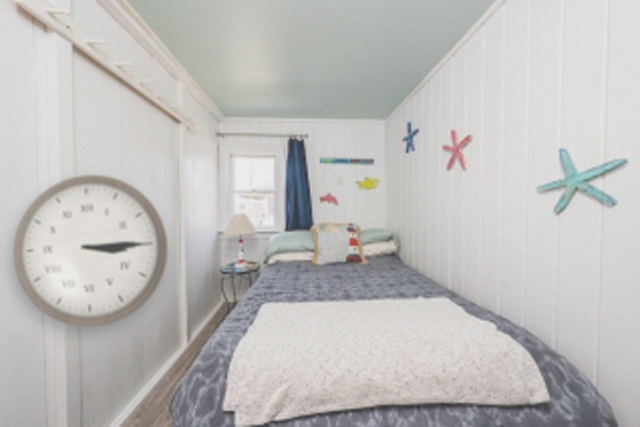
3:15
